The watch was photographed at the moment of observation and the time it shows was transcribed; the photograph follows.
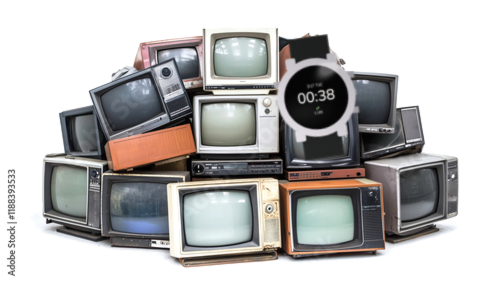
0:38
